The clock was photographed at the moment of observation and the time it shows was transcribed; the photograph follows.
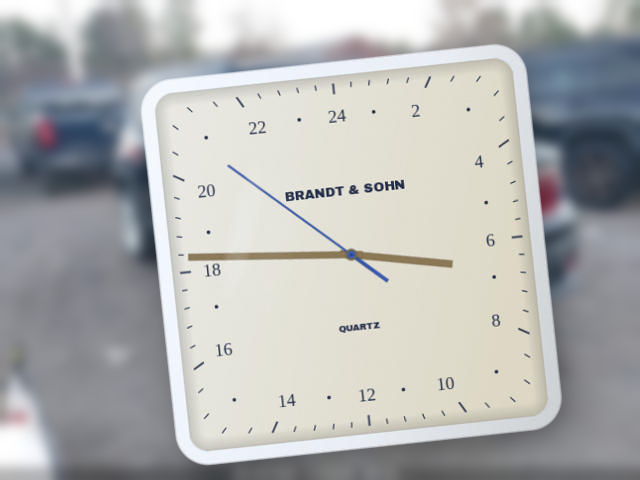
6:45:52
